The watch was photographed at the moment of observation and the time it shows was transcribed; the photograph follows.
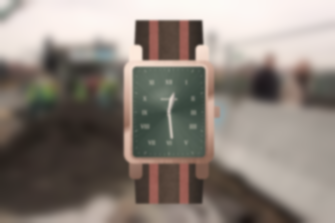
12:29
